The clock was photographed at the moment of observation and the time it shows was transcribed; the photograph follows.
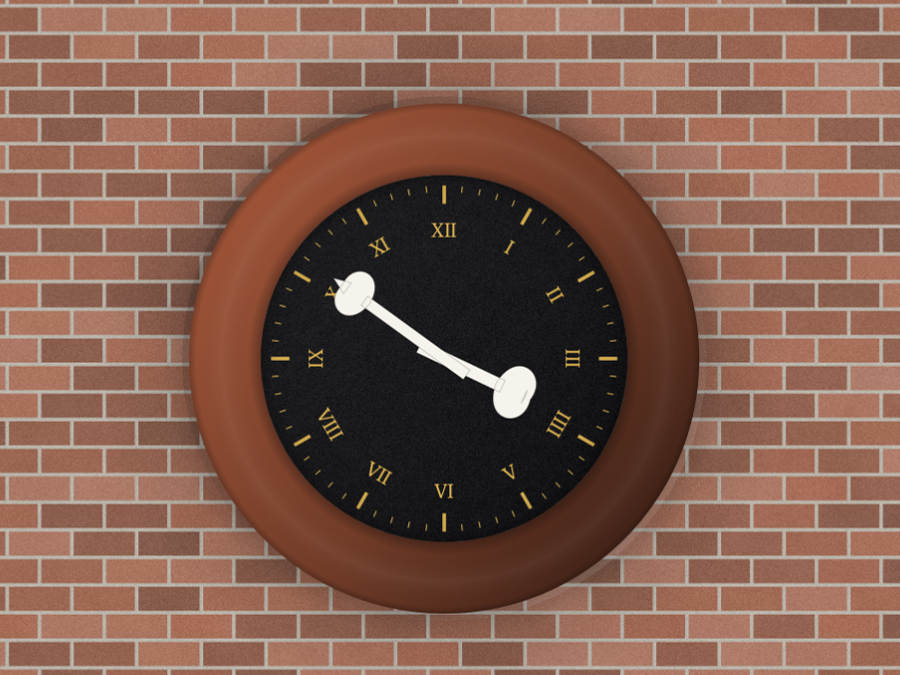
3:51
